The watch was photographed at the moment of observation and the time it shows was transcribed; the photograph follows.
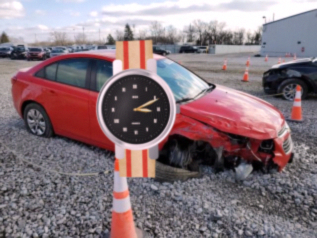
3:11
